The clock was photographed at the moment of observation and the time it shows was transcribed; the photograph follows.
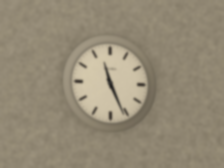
11:26
